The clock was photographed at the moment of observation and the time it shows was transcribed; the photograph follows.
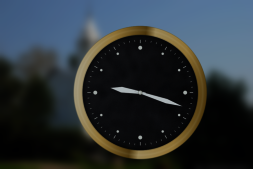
9:18
